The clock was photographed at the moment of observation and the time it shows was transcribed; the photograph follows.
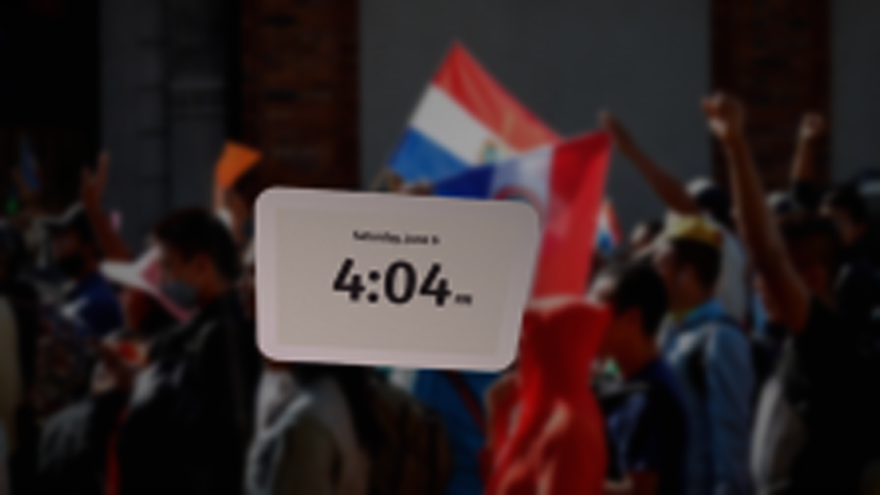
4:04
